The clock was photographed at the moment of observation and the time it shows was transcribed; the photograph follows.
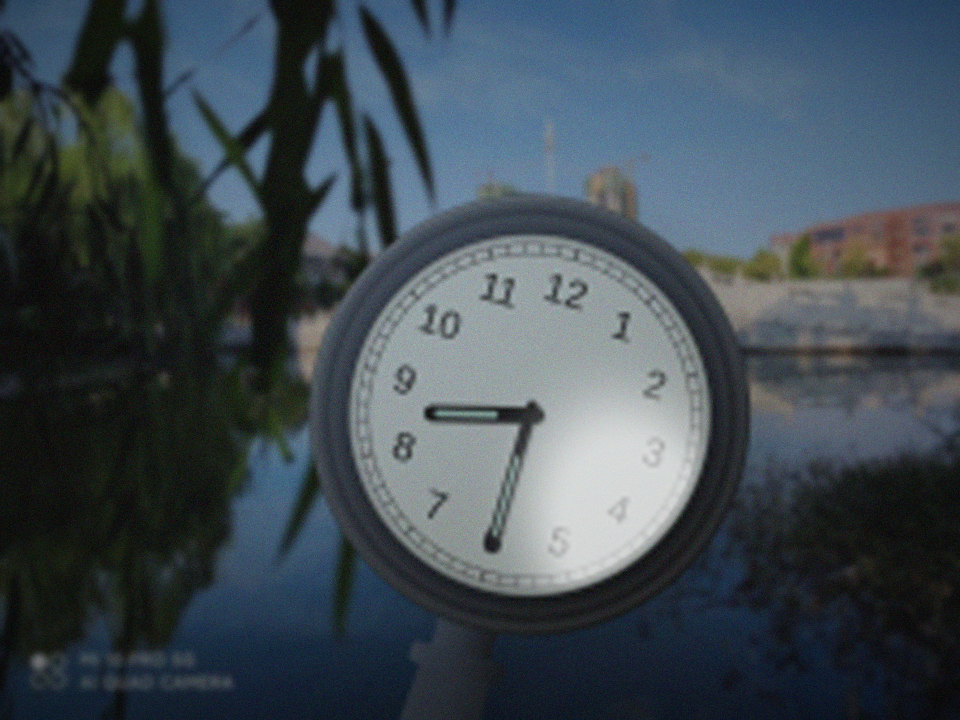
8:30
